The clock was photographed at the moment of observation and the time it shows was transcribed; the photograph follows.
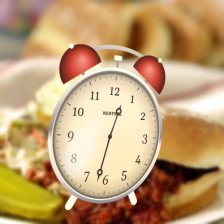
12:32
